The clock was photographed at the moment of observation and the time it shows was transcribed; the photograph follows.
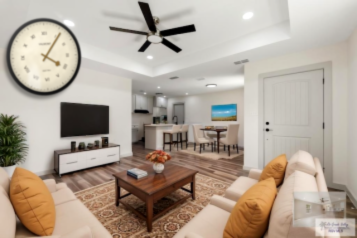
4:06
